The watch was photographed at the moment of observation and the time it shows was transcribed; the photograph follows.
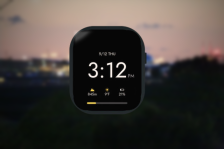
3:12
